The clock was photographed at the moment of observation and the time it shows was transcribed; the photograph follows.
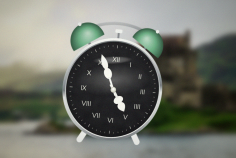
4:56
